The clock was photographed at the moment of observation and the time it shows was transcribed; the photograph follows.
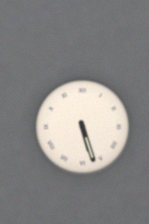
5:27
